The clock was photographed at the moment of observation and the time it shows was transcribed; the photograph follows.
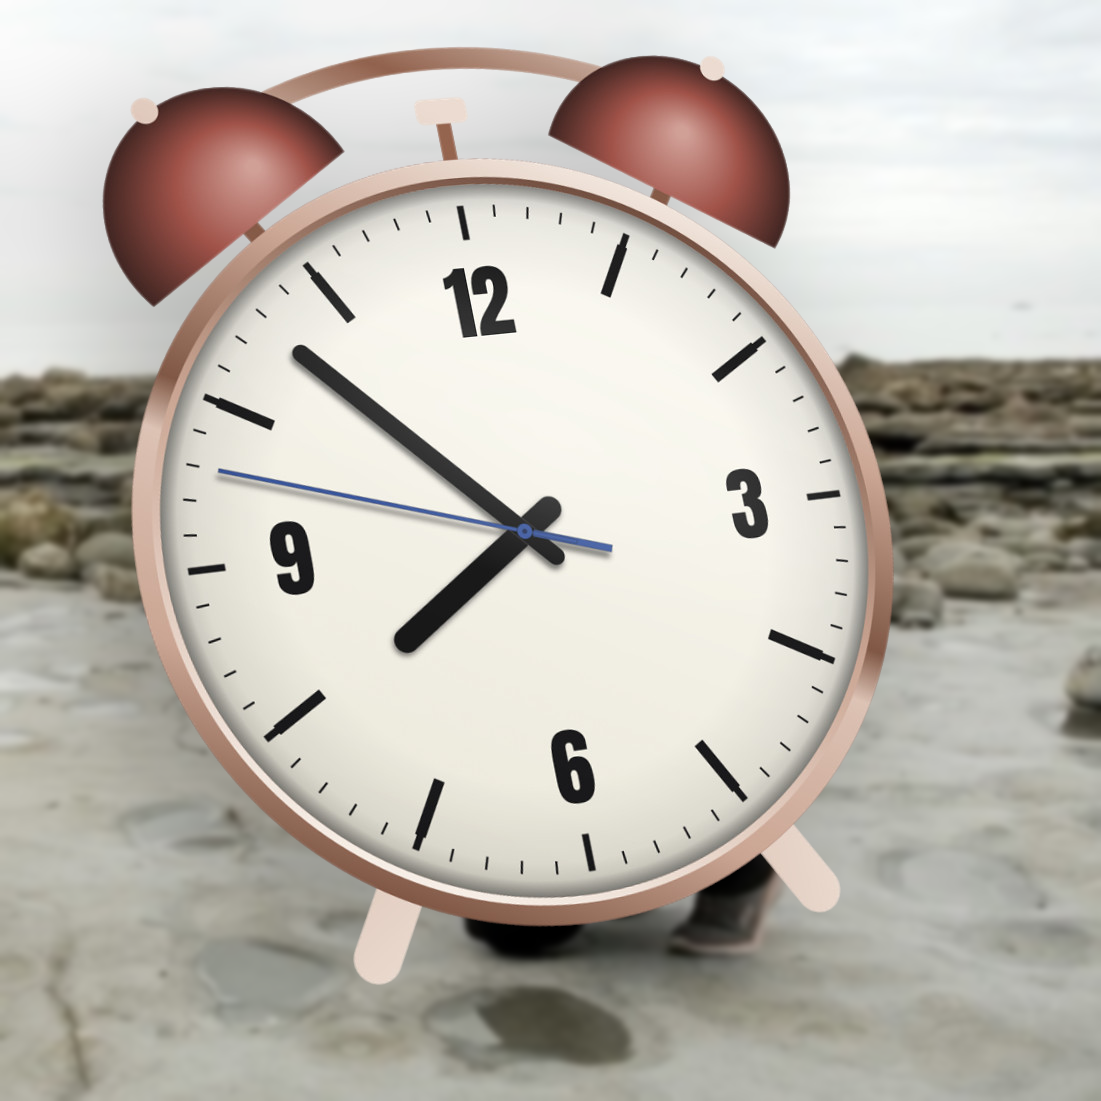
7:52:48
